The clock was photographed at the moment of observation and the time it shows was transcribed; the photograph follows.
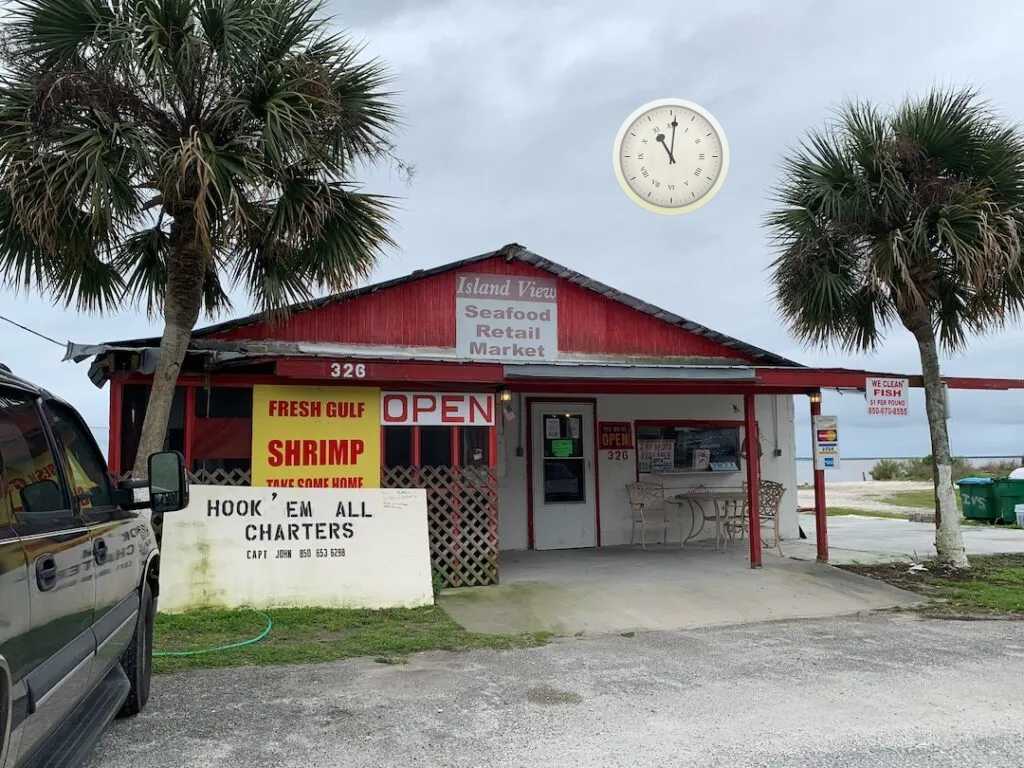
11:01
